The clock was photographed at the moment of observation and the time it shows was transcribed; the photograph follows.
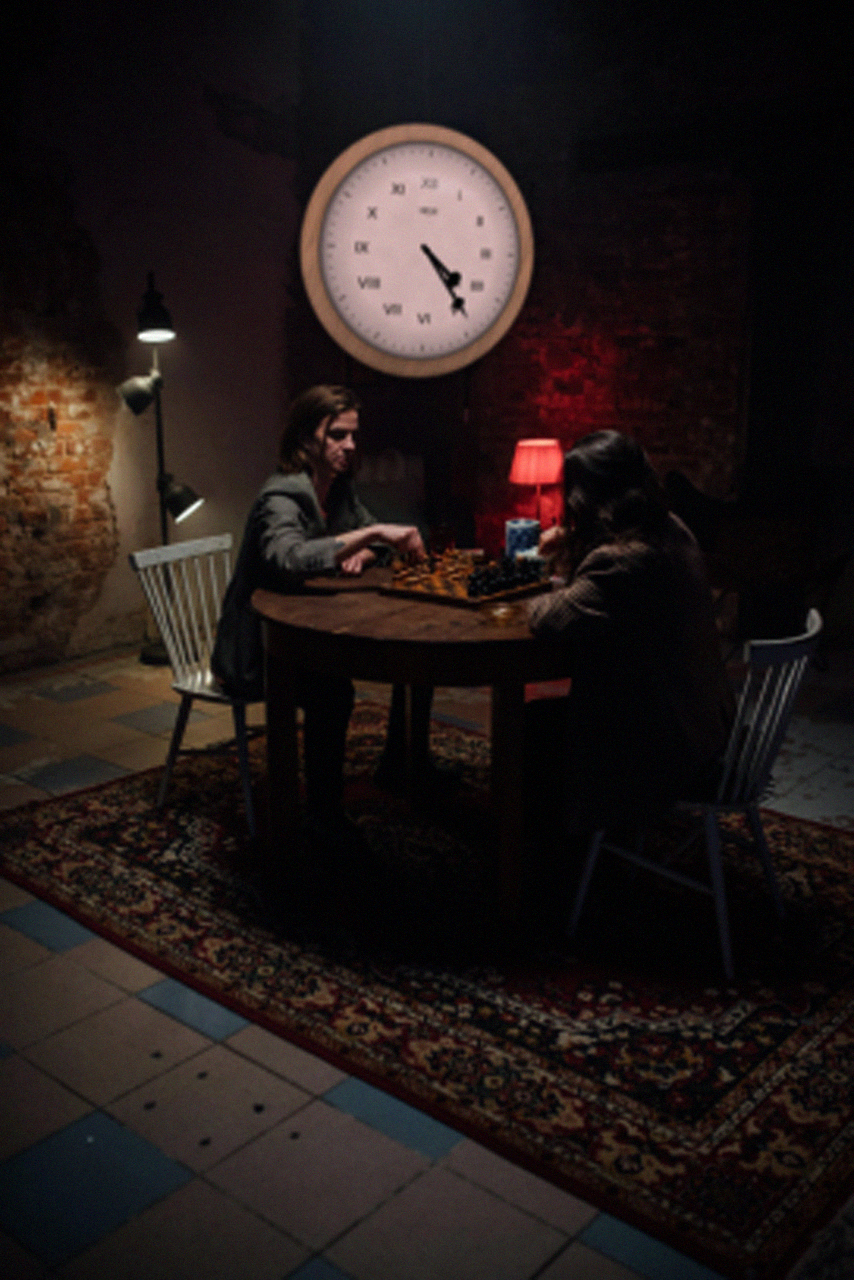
4:24
